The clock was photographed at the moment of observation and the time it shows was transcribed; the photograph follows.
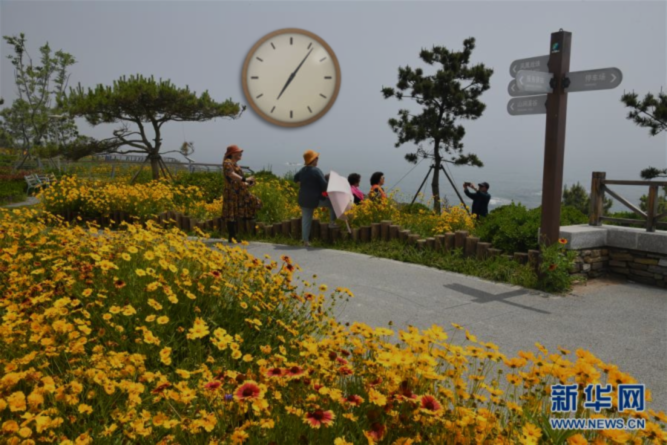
7:06
